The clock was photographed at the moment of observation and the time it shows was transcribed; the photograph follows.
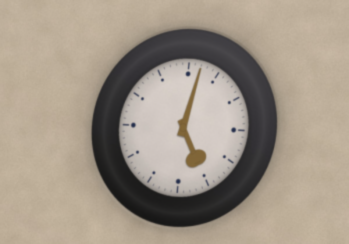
5:02
